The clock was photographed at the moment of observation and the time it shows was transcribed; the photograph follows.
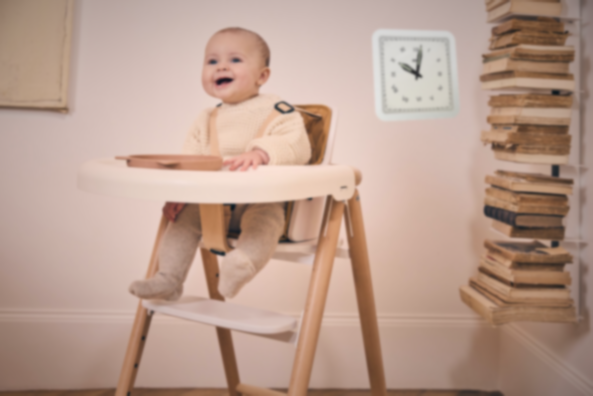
10:02
